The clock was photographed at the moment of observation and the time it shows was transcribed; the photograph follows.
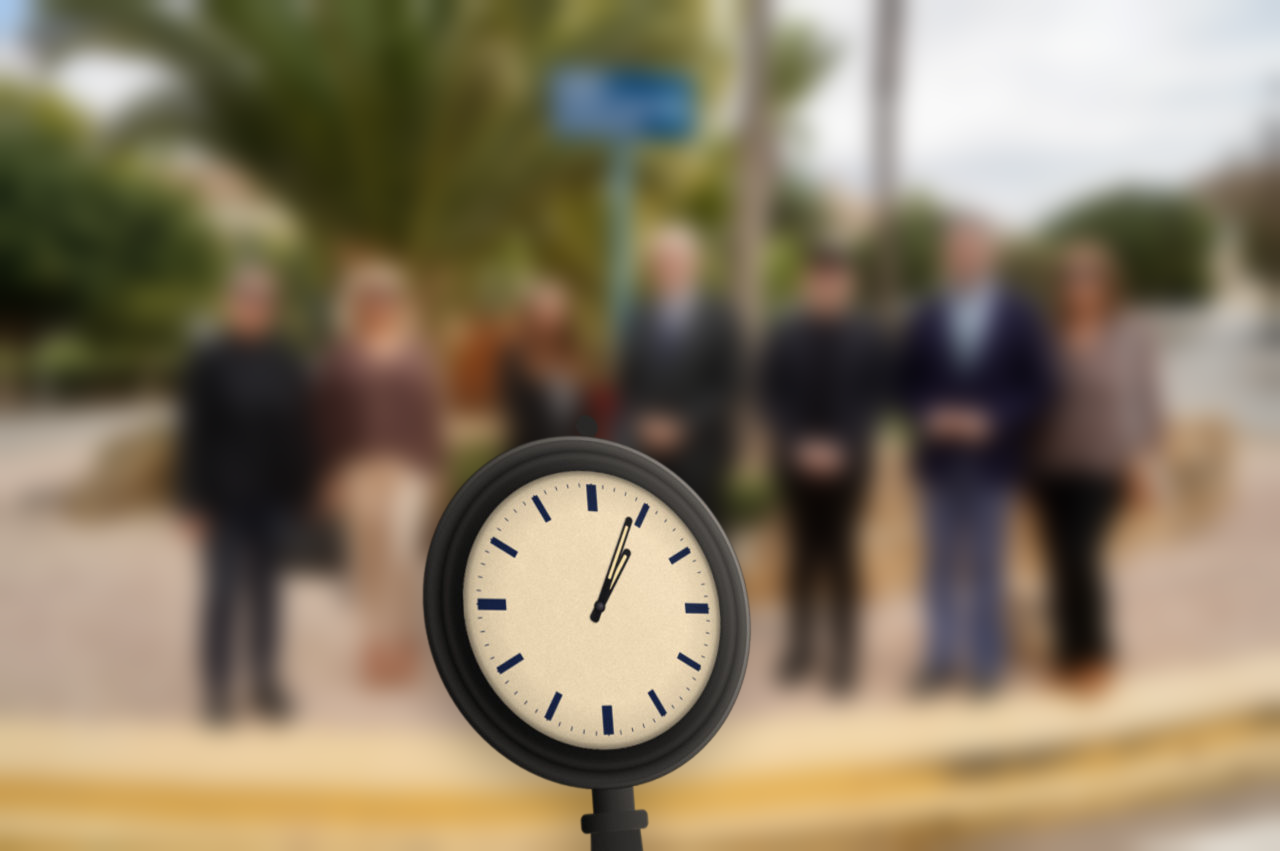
1:04
